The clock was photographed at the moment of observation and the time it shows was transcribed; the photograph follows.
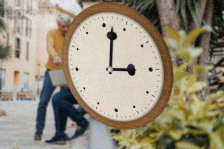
3:02
